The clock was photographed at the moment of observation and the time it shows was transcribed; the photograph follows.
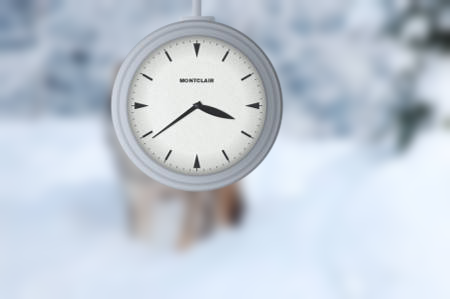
3:39
